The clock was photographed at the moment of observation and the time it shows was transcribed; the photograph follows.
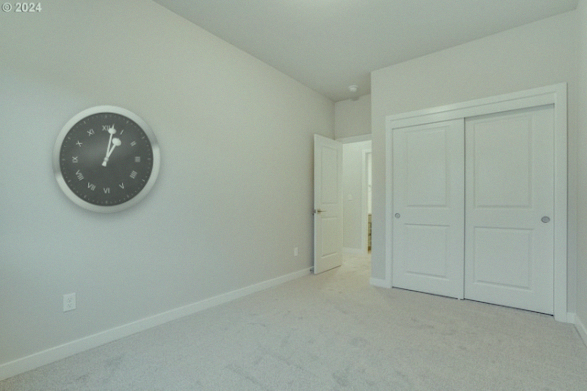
1:02
